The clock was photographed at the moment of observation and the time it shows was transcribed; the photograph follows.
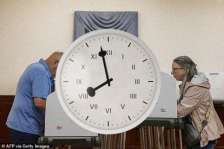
7:58
